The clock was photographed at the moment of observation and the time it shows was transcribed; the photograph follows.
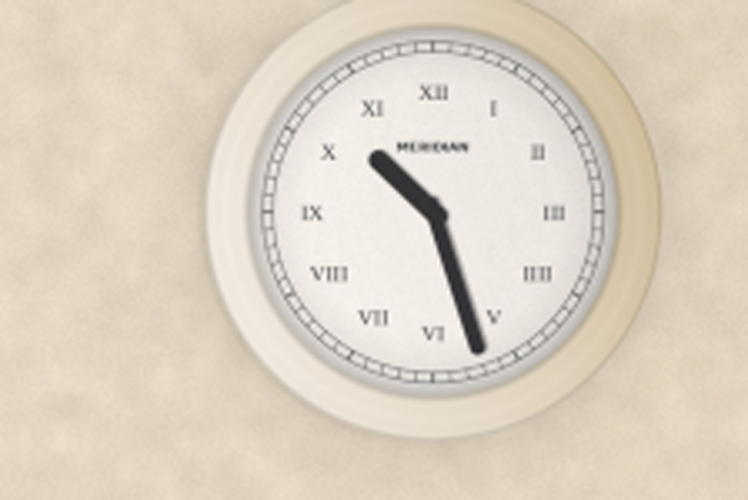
10:27
